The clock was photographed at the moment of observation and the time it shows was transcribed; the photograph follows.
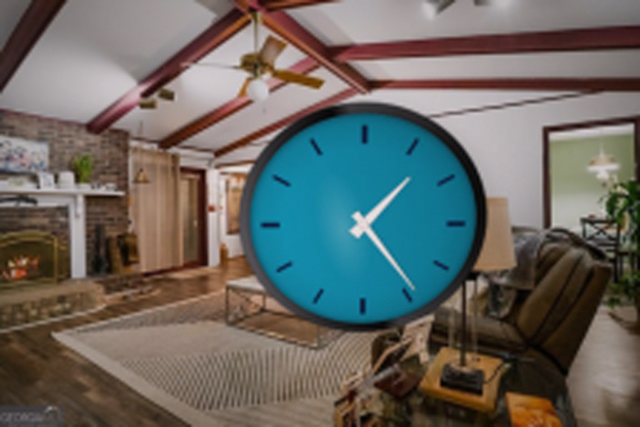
1:24
